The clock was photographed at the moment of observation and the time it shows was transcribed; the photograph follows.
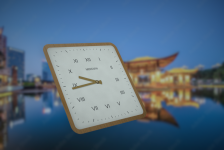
9:44
